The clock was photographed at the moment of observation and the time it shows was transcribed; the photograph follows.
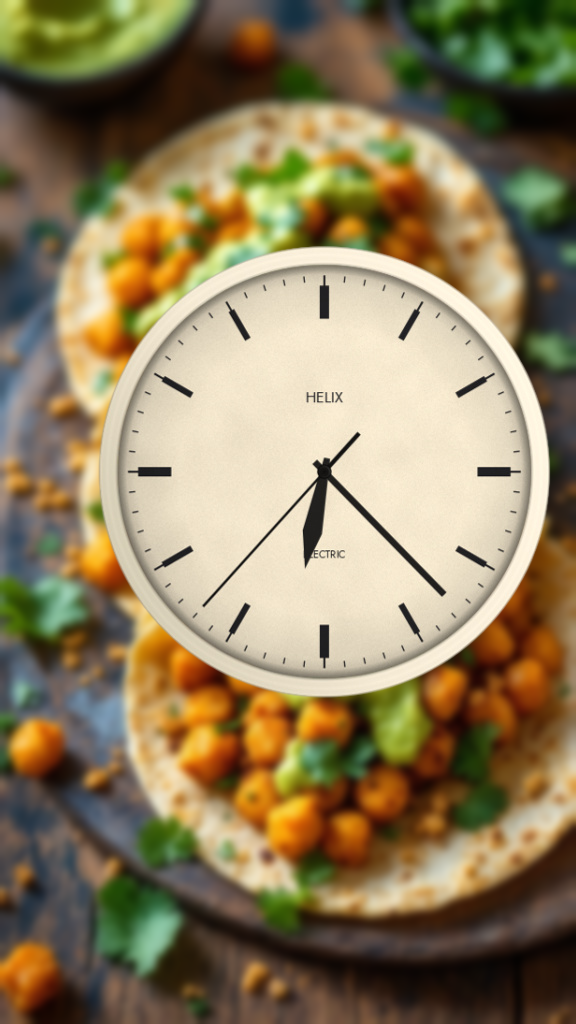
6:22:37
